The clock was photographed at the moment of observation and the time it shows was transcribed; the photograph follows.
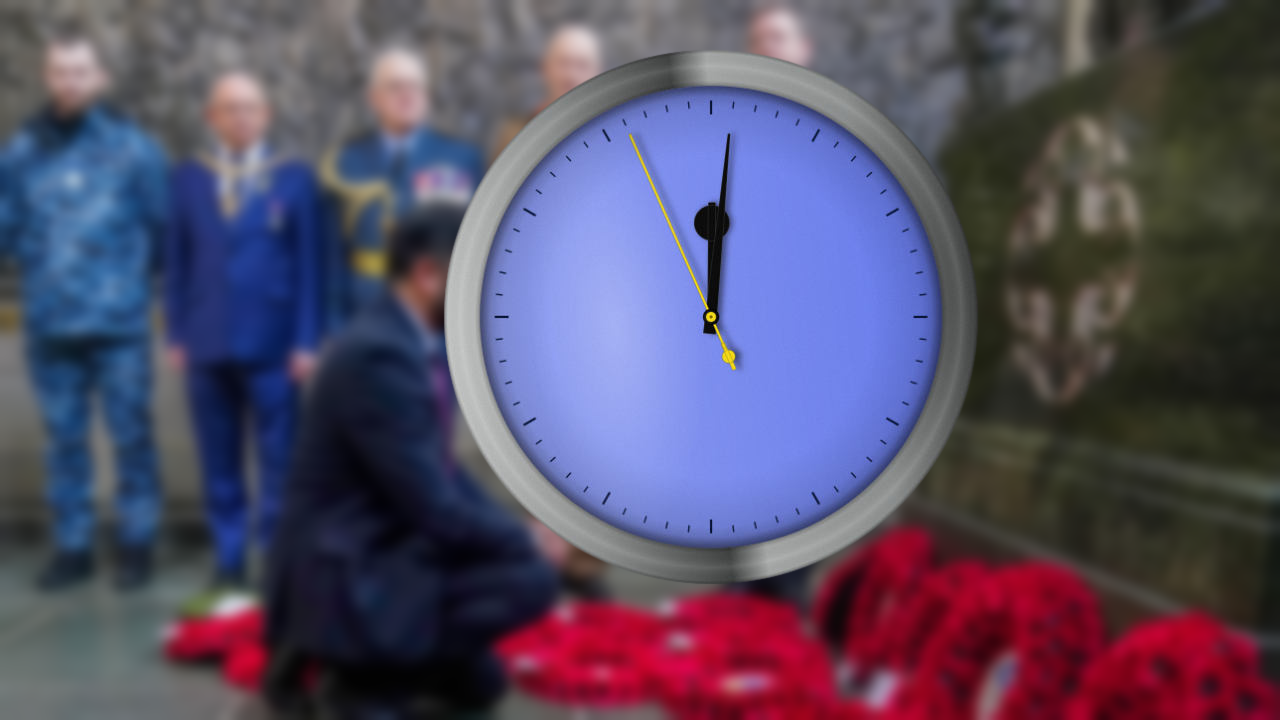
12:00:56
